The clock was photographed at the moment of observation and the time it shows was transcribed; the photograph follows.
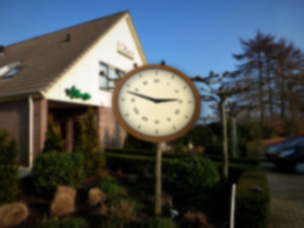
2:48
